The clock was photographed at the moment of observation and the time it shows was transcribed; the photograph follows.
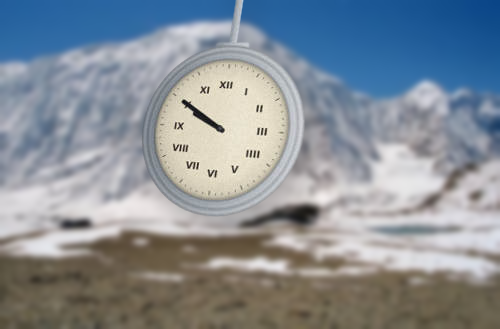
9:50
